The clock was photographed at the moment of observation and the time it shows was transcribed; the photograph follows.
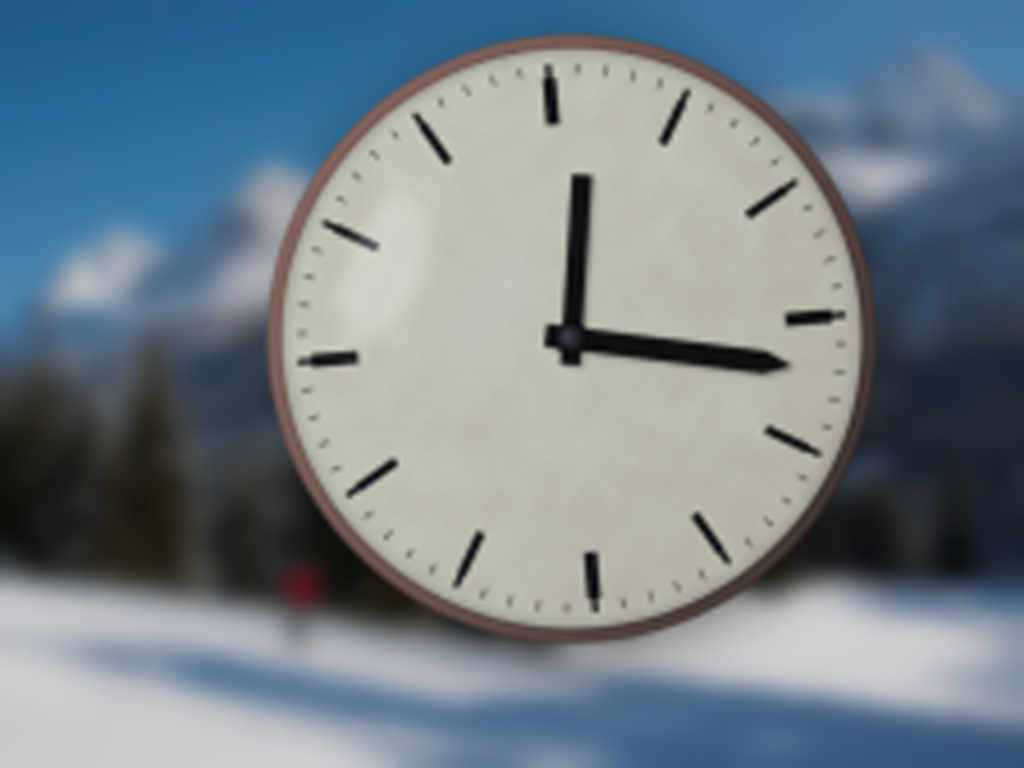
12:17
